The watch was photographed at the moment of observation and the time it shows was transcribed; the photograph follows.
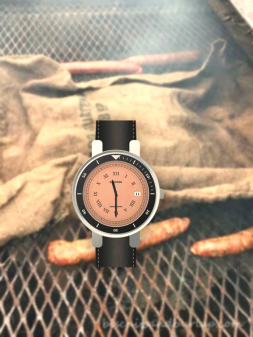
11:30
